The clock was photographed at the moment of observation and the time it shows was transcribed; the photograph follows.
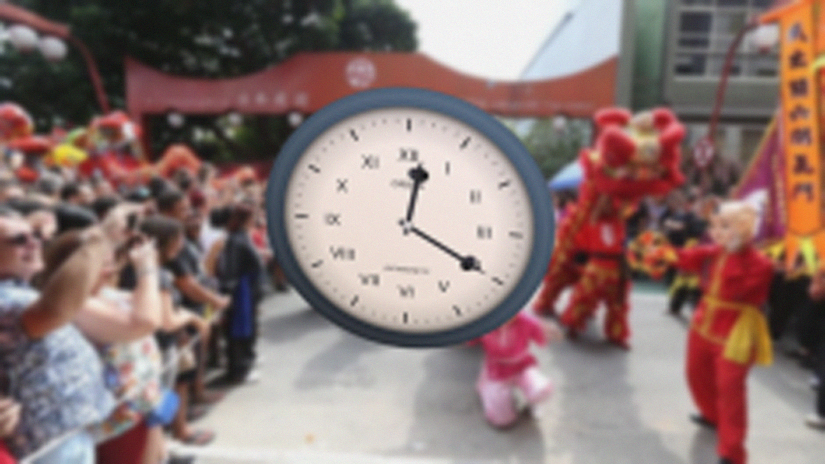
12:20
